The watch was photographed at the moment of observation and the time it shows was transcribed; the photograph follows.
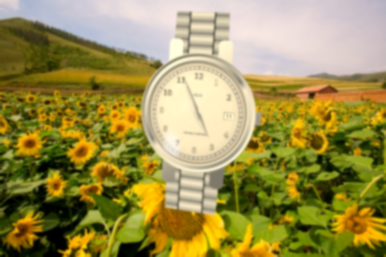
4:56
